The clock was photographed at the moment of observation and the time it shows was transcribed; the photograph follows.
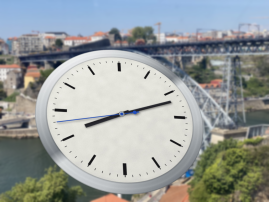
8:11:43
